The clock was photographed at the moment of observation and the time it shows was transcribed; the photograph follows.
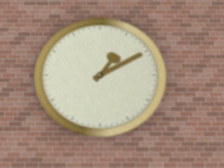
1:10
